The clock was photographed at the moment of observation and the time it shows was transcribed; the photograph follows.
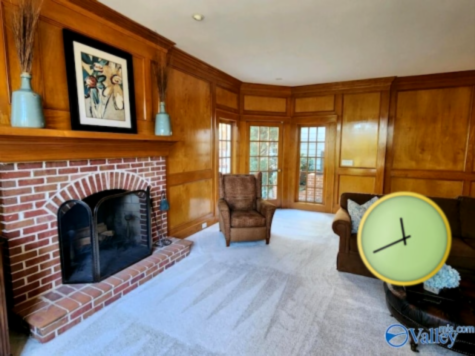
11:41
